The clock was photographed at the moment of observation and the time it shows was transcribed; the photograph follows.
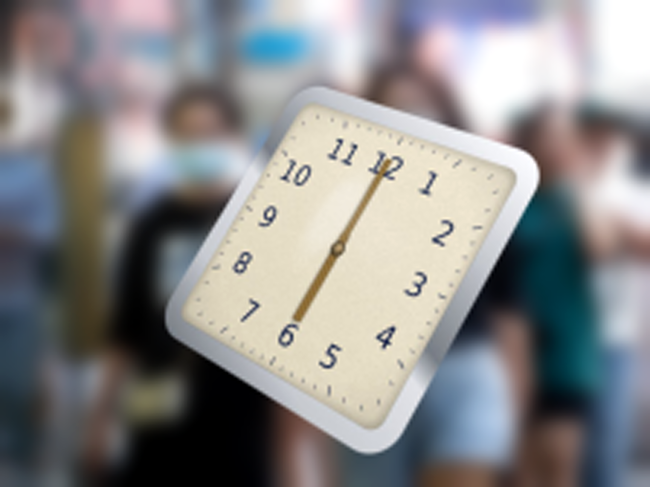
6:00
